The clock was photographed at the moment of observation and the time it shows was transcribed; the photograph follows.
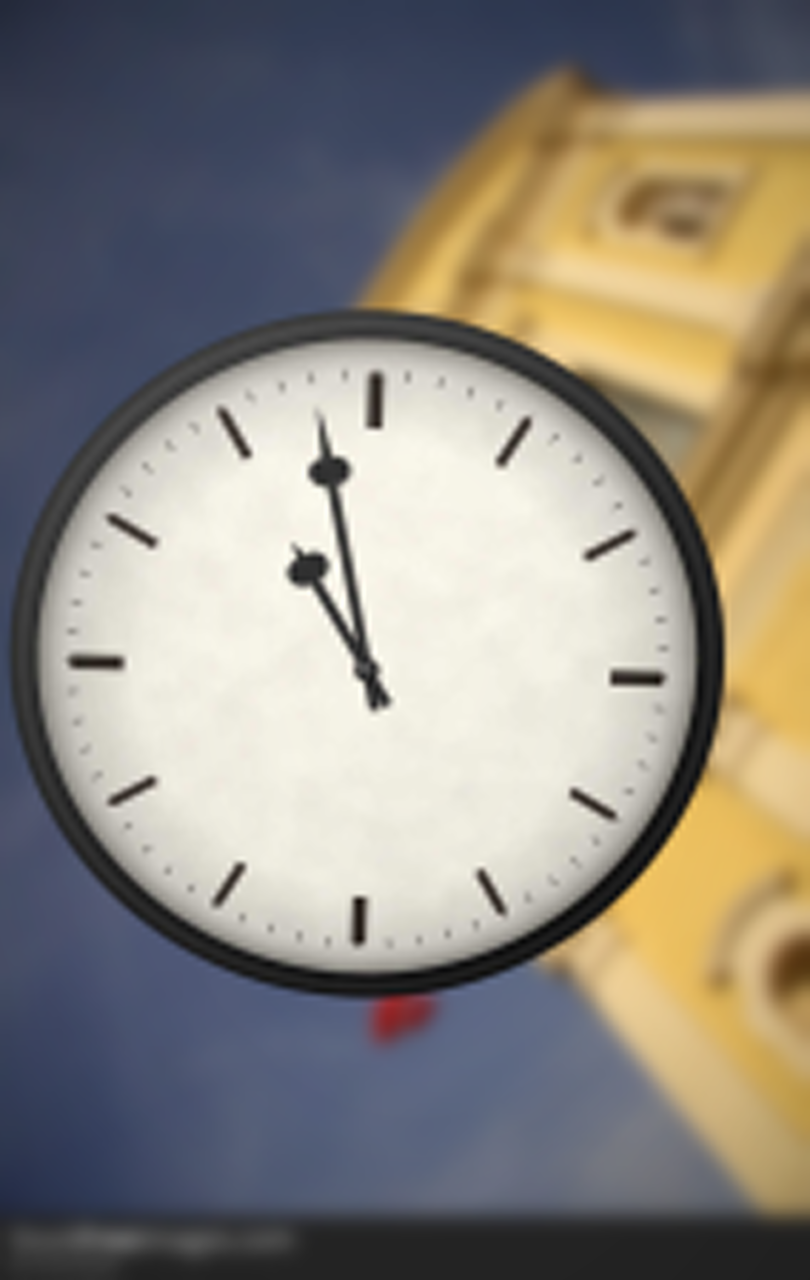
10:58
